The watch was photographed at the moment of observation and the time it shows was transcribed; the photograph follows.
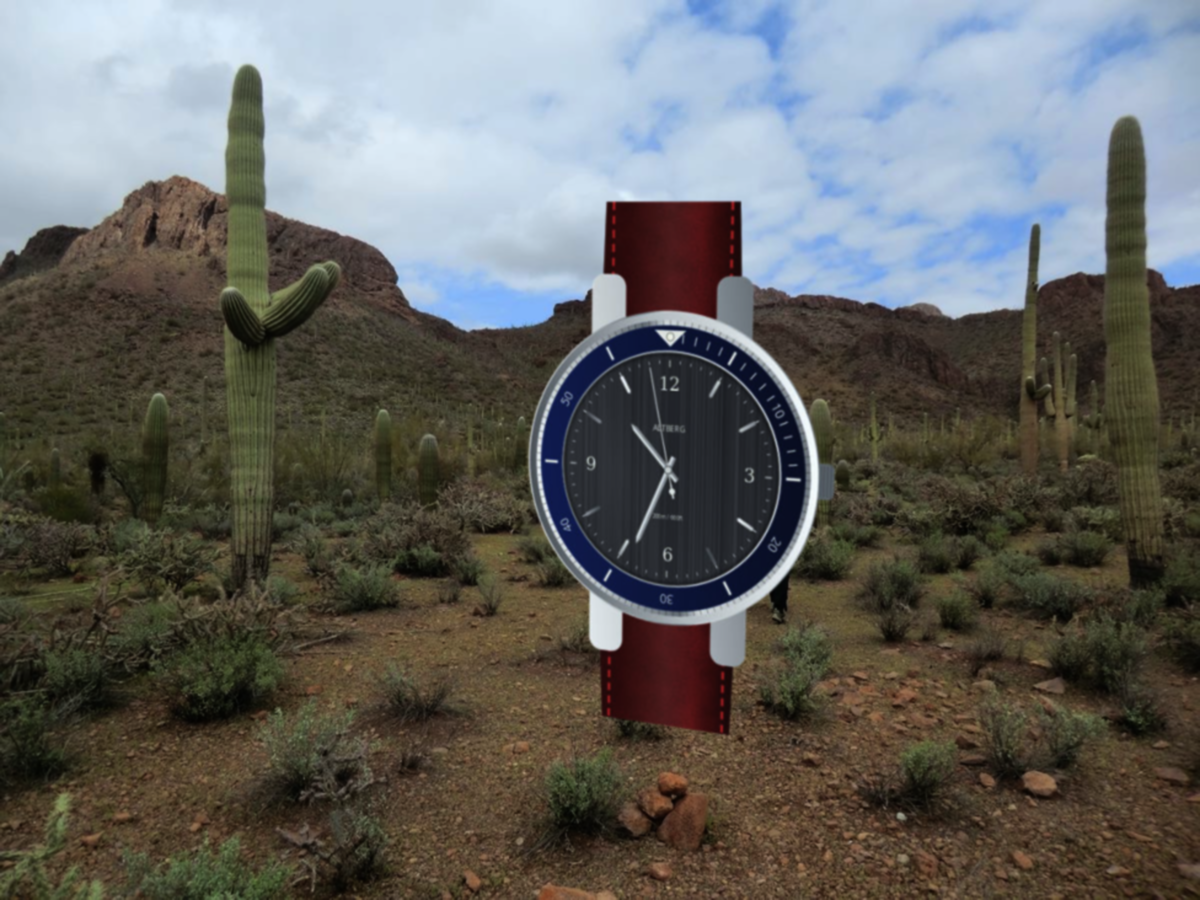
10:33:58
